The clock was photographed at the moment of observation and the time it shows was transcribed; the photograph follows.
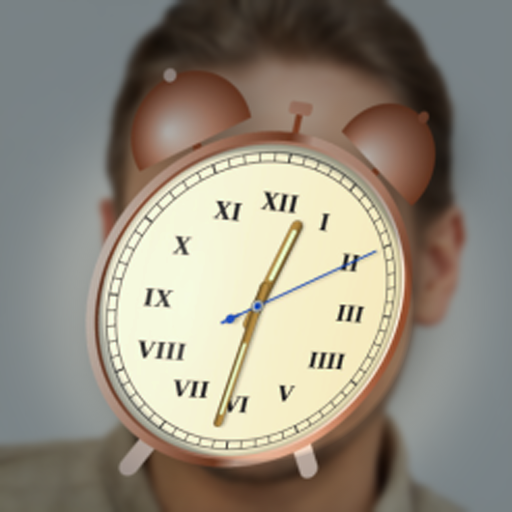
12:31:10
